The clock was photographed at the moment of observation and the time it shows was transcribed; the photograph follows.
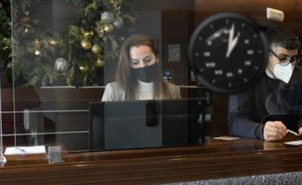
1:02
